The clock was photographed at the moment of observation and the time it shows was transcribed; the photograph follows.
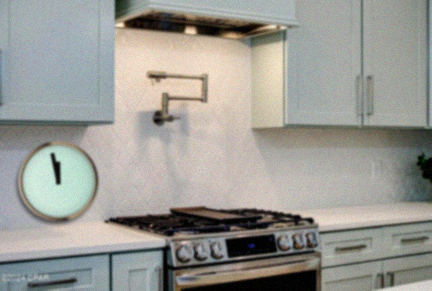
11:58
